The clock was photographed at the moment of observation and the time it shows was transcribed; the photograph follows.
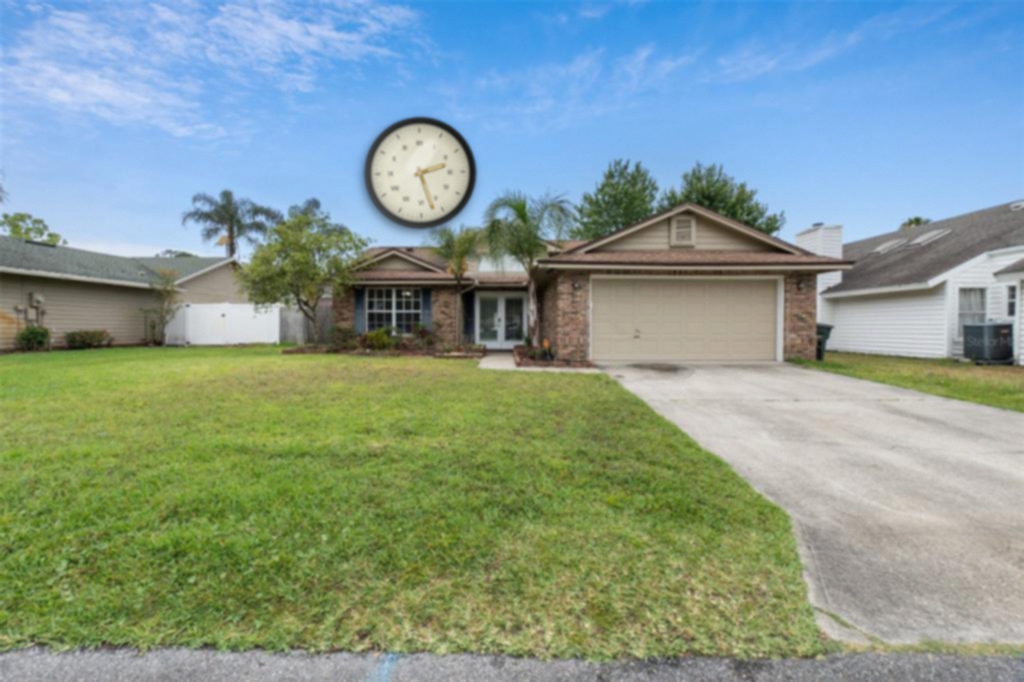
2:27
